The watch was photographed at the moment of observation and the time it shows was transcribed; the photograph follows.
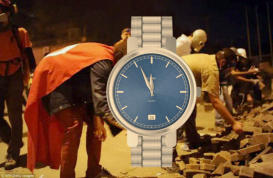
11:56
